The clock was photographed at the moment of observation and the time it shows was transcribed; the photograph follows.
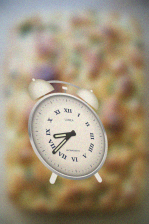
8:38
